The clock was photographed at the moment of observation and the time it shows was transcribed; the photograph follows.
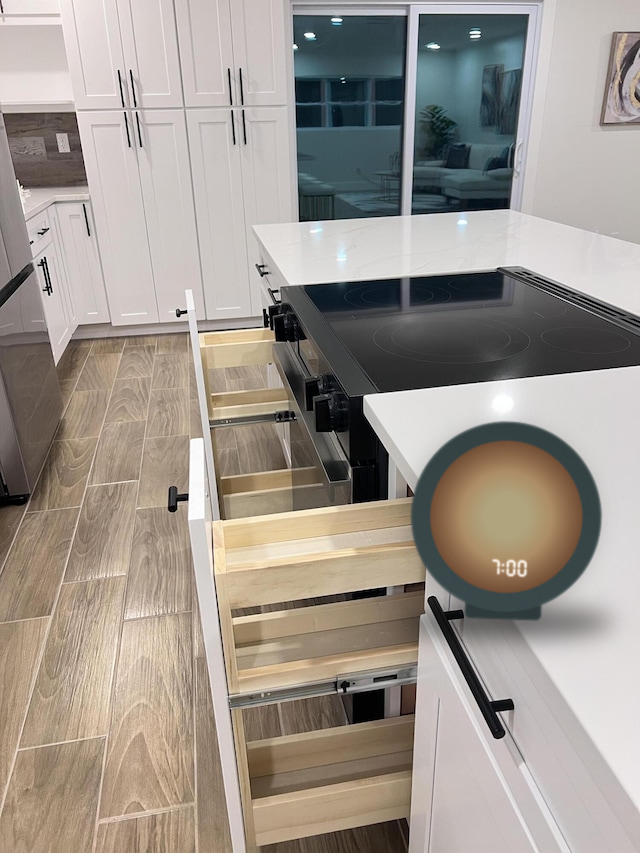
7:00
